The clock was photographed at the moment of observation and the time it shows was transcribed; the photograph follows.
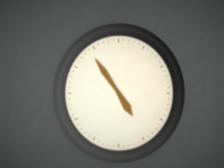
4:54
